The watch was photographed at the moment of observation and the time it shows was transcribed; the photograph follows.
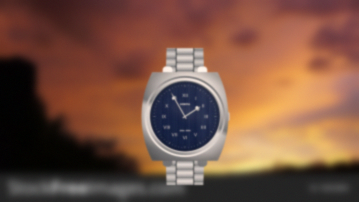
1:55
